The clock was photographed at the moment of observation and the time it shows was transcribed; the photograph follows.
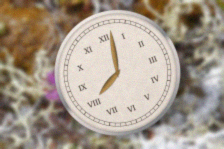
8:02
